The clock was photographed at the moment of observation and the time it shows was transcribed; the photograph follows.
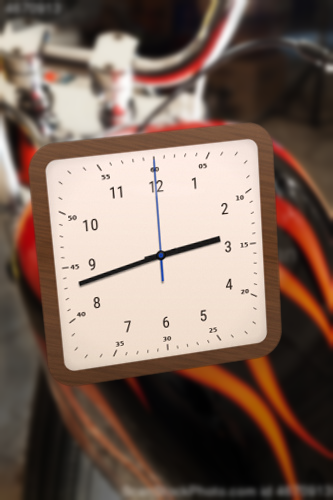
2:43:00
